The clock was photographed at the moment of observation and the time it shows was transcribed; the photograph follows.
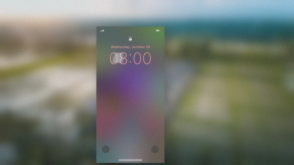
8:00
